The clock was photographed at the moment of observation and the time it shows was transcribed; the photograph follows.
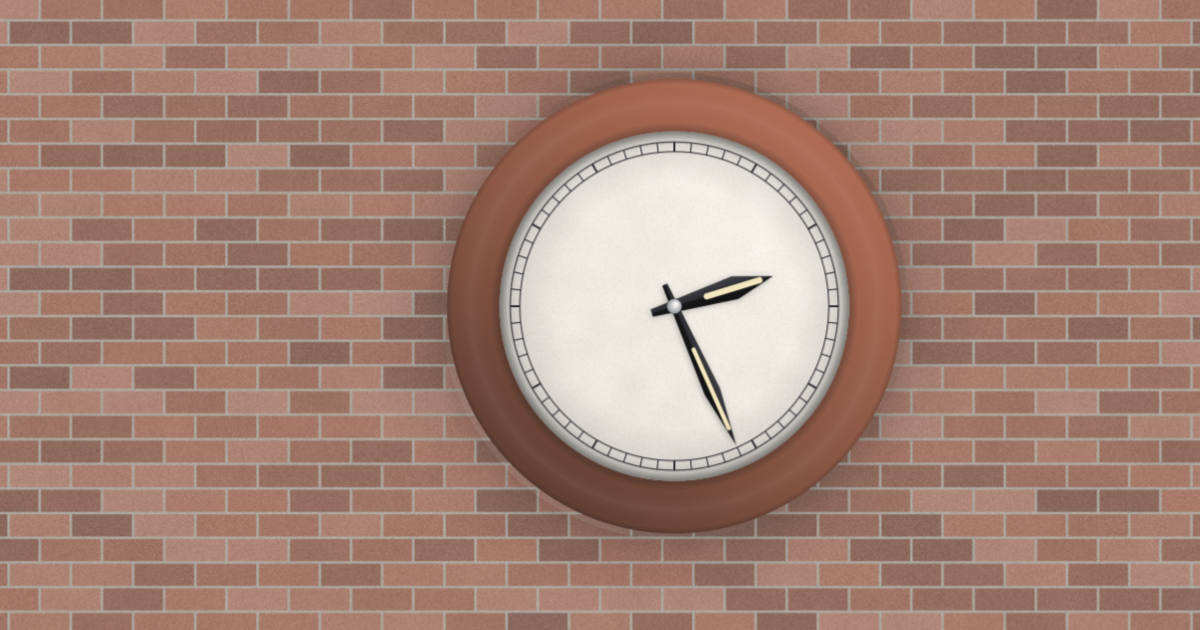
2:26
